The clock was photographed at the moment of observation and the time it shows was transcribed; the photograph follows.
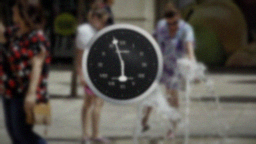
5:57
